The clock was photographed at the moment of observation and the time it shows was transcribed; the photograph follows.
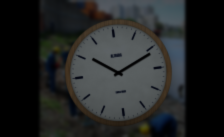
10:11
